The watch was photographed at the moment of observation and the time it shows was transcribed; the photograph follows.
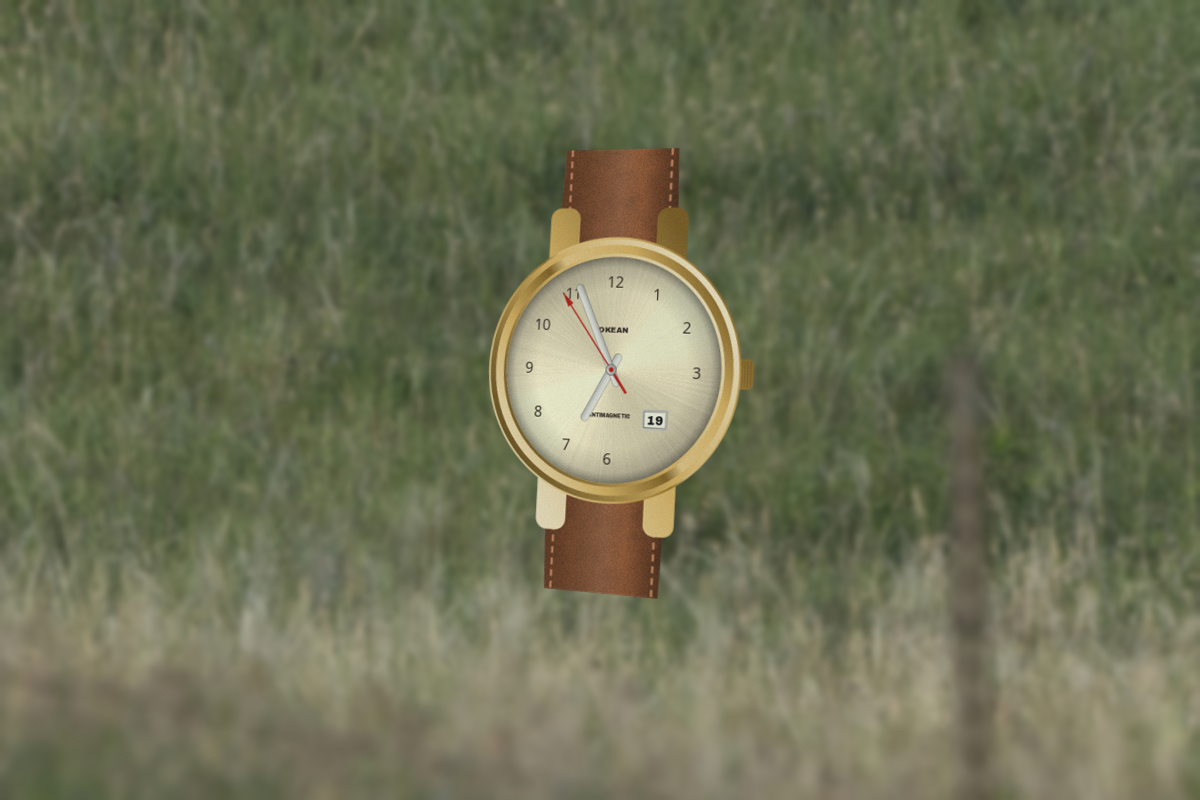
6:55:54
